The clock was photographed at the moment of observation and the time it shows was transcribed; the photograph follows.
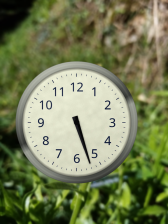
5:27
